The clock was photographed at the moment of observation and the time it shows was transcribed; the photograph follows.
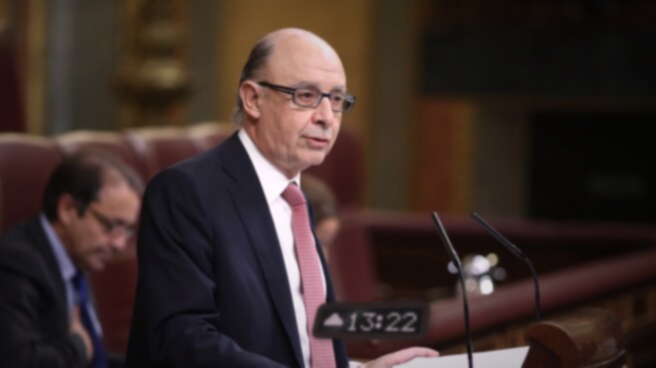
13:22
